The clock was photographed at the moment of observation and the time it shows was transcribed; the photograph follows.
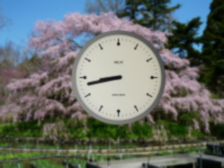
8:43
